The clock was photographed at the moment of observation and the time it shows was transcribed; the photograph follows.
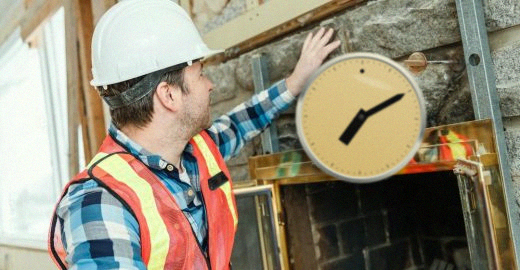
7:10
